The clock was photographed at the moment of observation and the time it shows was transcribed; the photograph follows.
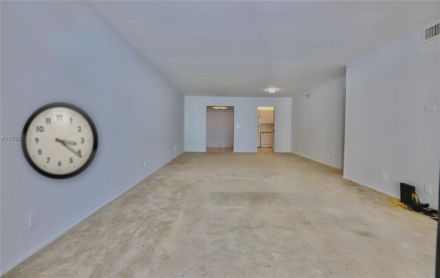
3:21
